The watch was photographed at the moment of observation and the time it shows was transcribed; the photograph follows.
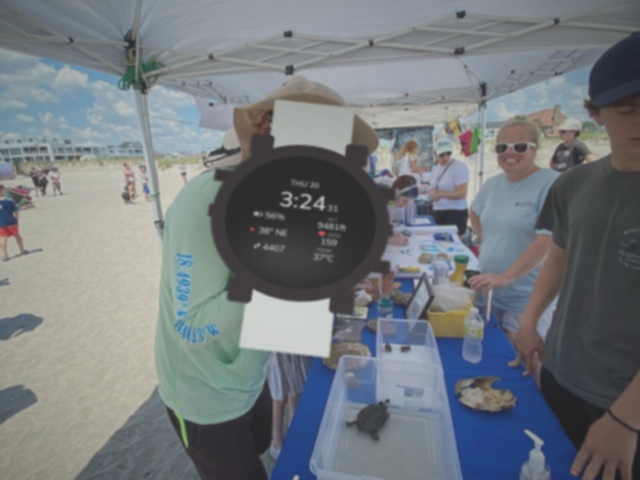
3:24
